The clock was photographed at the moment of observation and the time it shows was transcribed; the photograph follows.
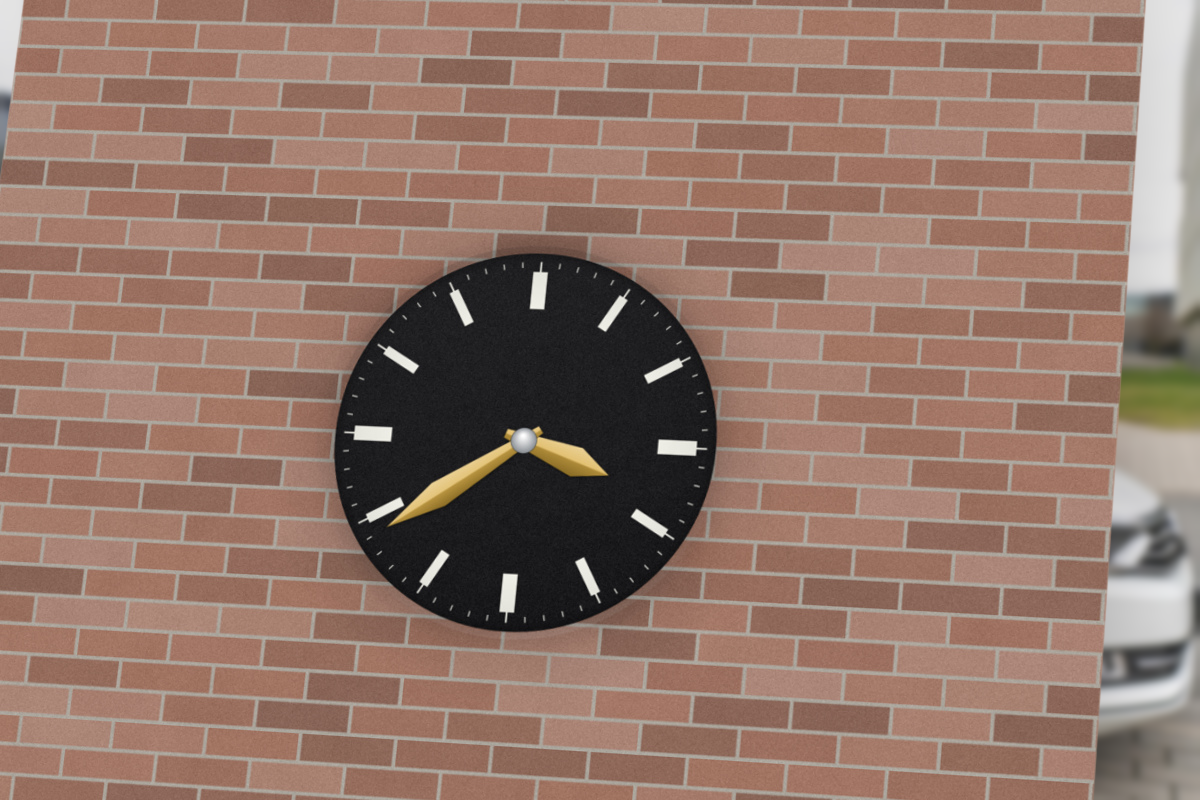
3:39
